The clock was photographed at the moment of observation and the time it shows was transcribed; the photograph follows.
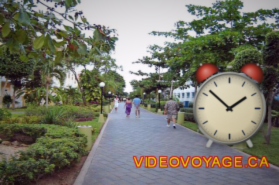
1:52
